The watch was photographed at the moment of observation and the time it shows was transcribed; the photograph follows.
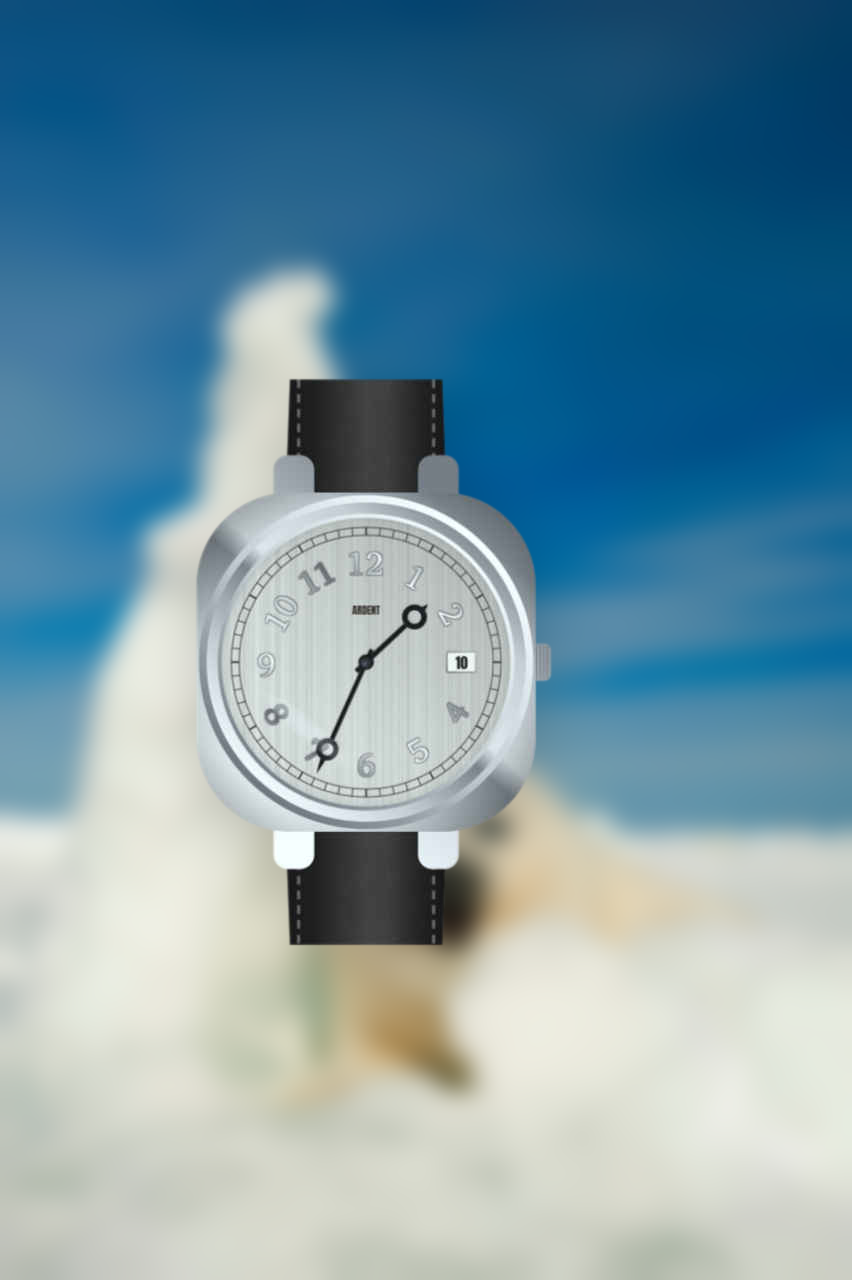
1:34
